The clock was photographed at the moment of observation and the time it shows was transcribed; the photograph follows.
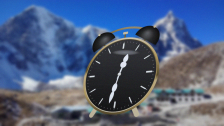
12:32
